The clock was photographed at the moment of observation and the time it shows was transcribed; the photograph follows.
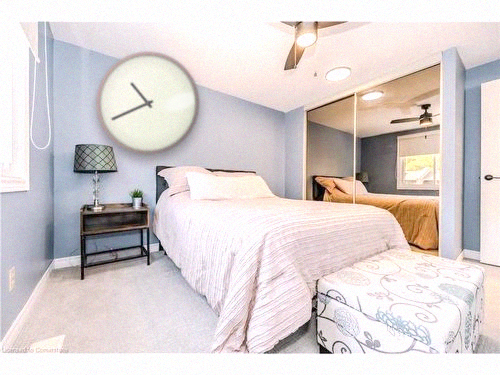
10:41
